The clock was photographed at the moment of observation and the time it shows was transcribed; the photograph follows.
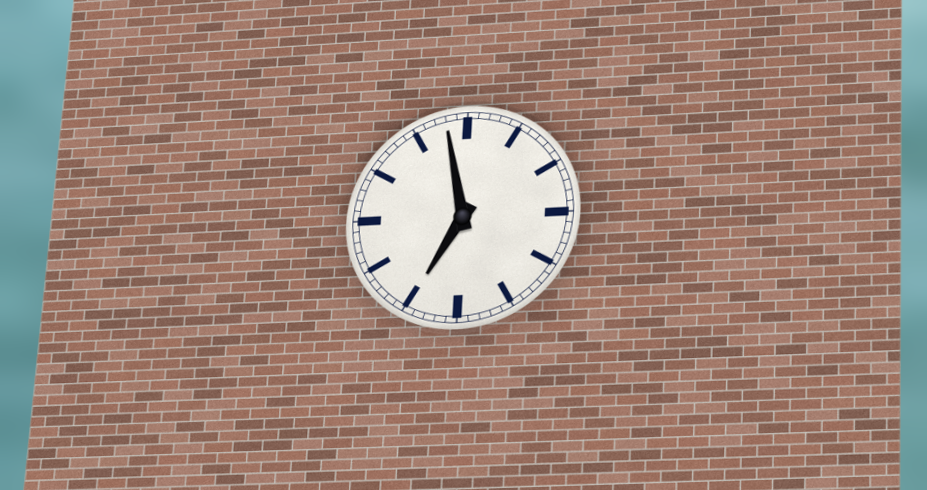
6:58
